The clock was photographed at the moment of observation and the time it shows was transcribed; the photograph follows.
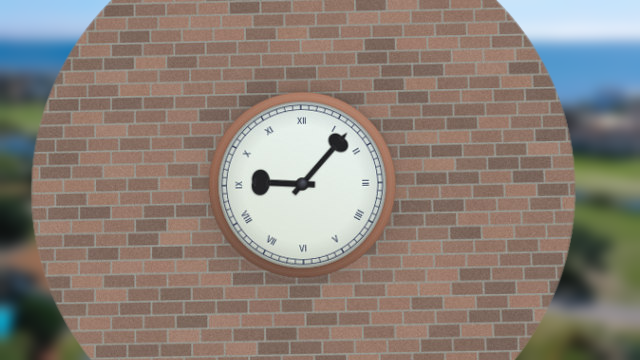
9:07
